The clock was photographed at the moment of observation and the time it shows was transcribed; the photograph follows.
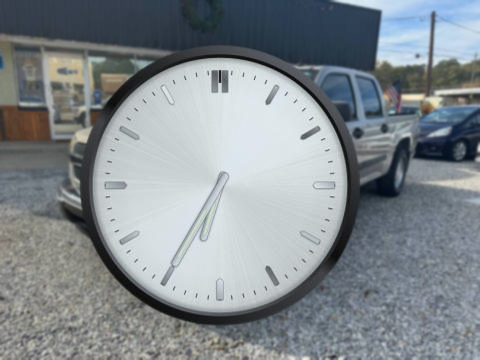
6:35
